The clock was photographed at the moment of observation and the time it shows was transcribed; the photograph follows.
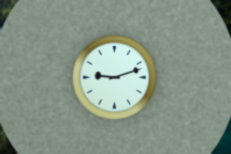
9:12
